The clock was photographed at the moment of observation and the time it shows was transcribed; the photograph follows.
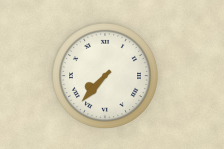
7:37
